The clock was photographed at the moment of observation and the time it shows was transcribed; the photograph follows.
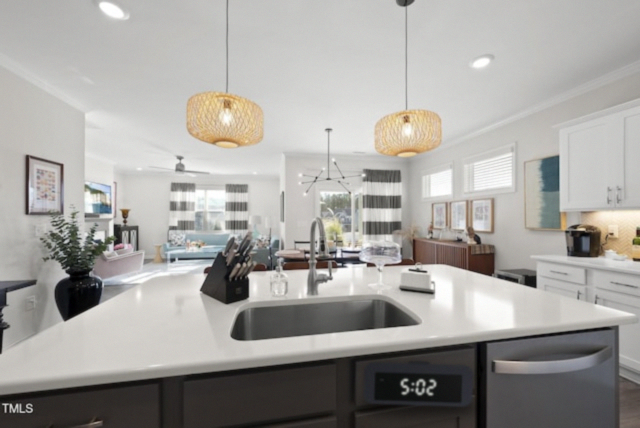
5:02
